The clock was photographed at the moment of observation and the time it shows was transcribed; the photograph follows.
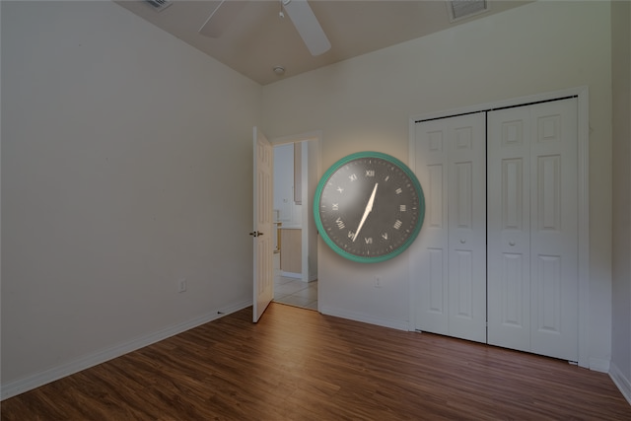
12:34
